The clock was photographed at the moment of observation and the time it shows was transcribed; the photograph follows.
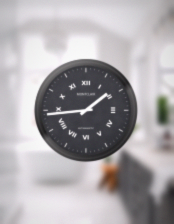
1:44
